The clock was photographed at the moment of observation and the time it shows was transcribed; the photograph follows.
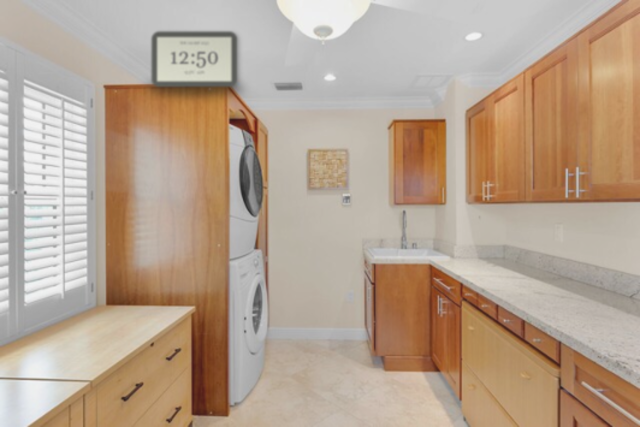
12:50
